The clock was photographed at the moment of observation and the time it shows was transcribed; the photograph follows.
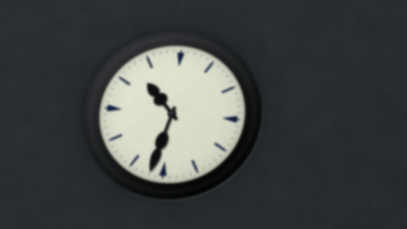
10:32
